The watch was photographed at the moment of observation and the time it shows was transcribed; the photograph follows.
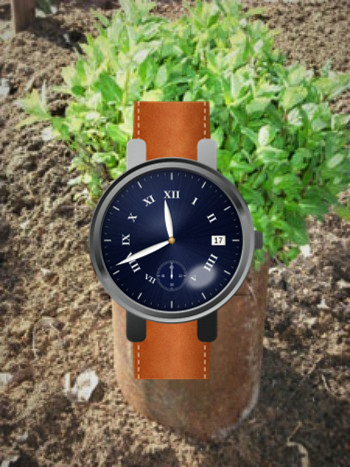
11:41
